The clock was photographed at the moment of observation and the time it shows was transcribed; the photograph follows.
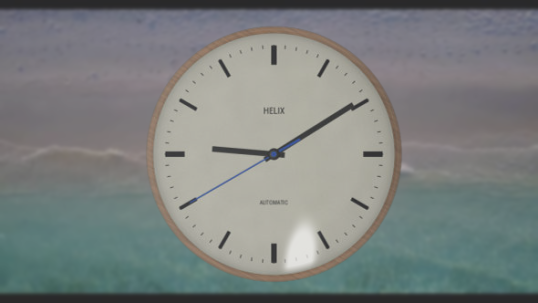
9:09:40
